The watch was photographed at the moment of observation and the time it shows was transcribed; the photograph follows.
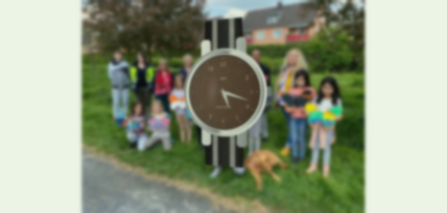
5:18
